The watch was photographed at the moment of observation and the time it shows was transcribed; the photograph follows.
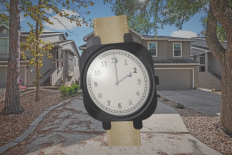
2:00
